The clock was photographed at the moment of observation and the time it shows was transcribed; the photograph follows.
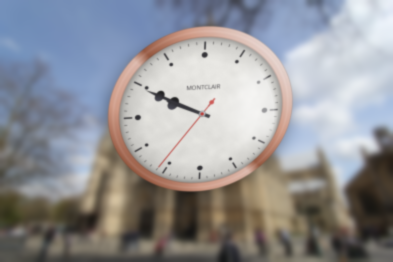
9:49:36
